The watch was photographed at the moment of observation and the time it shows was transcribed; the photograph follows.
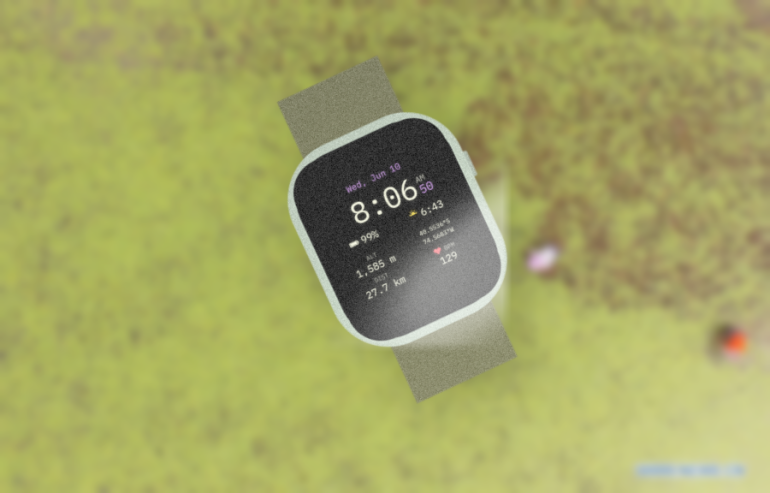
8:06:50
